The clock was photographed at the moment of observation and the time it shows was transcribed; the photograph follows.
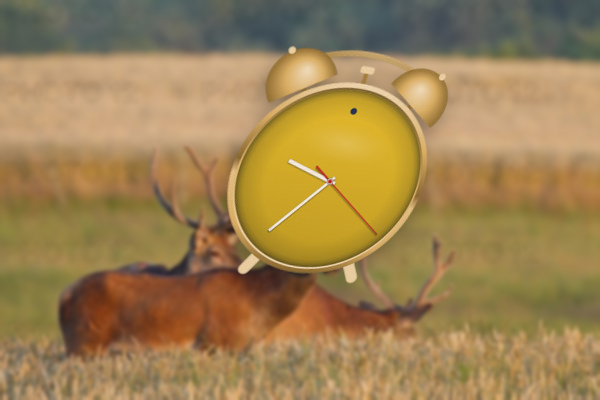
9:36:21
